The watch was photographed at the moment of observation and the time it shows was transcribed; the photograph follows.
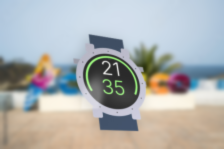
21:35
